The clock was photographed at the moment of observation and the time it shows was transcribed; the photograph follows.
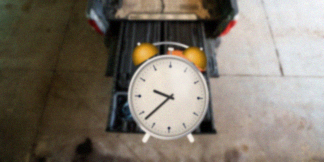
9:38
